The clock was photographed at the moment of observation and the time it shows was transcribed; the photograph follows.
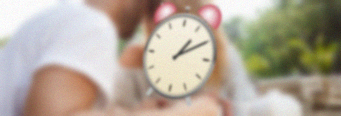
1:10
